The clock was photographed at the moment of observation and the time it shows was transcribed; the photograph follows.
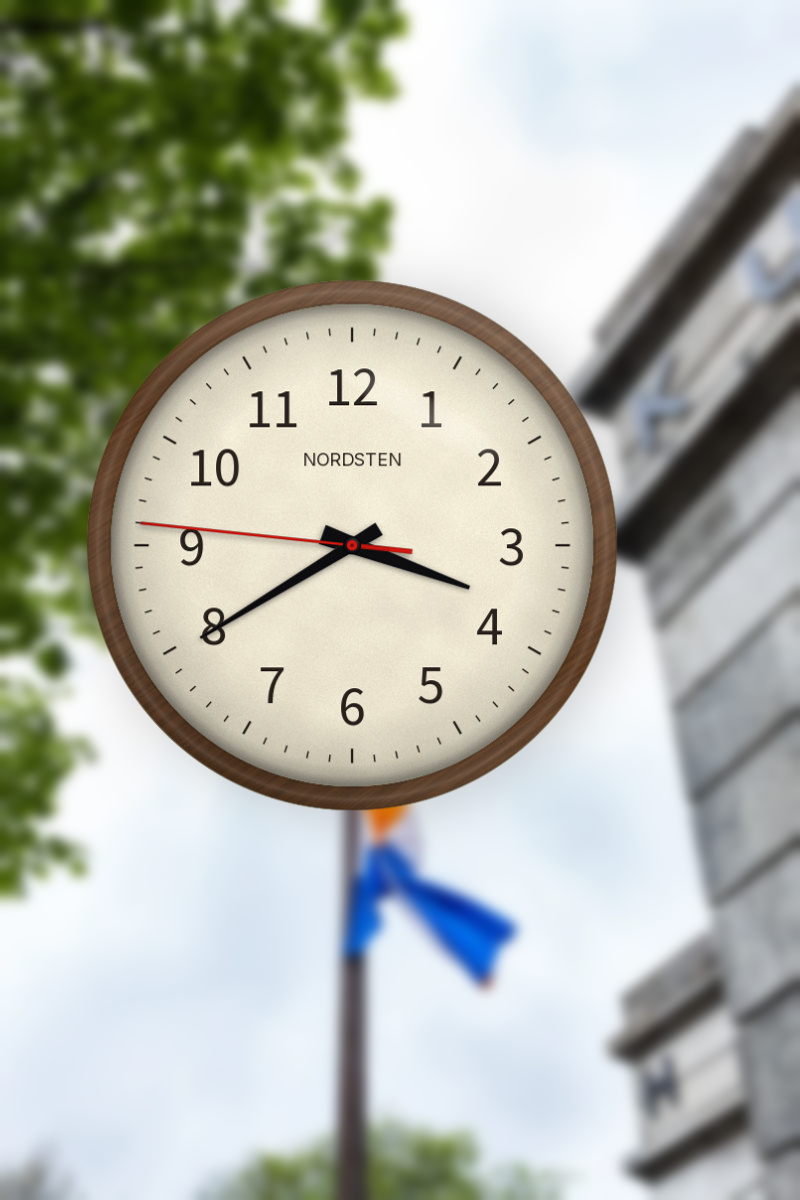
3:39:46
